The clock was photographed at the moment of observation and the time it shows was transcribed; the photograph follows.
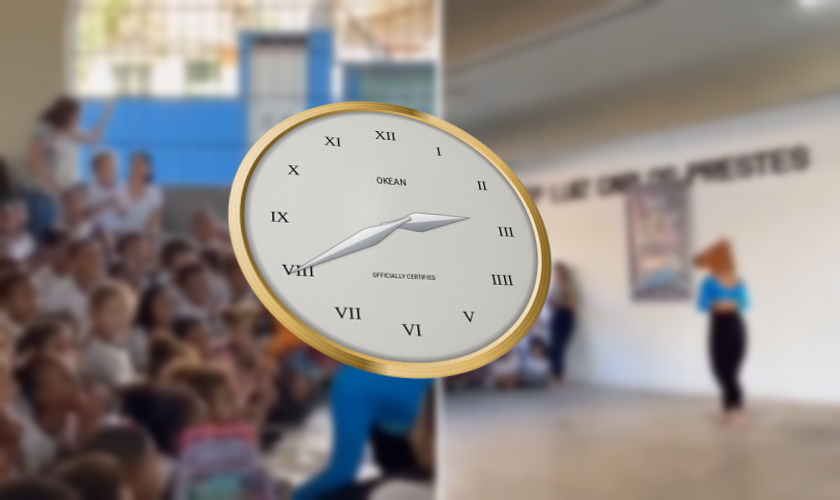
2:40
